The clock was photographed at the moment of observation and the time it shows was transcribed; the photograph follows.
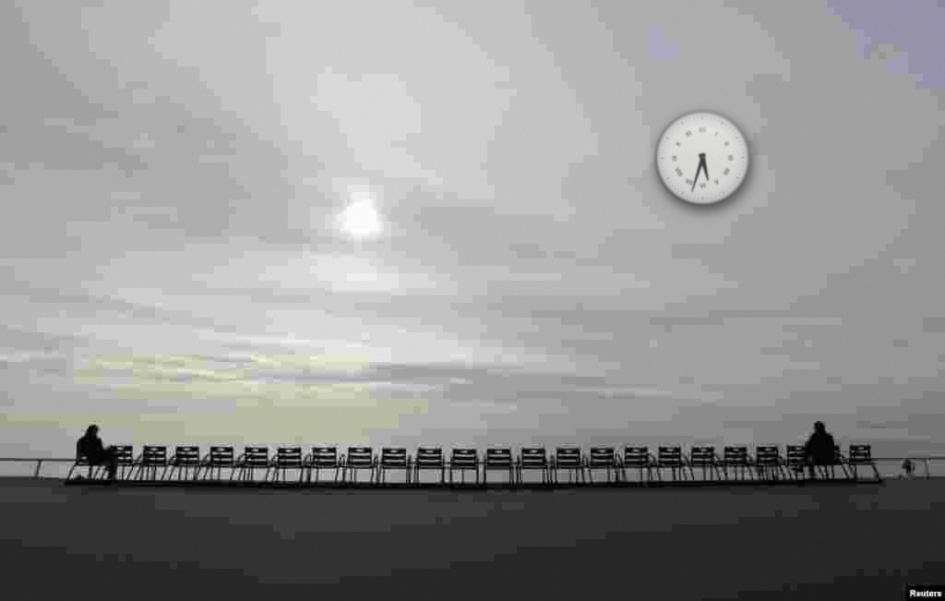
5:33
